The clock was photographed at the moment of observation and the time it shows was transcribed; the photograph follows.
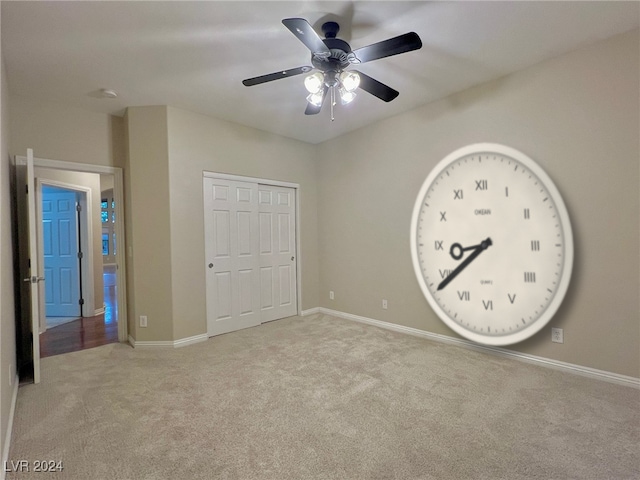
8:39
